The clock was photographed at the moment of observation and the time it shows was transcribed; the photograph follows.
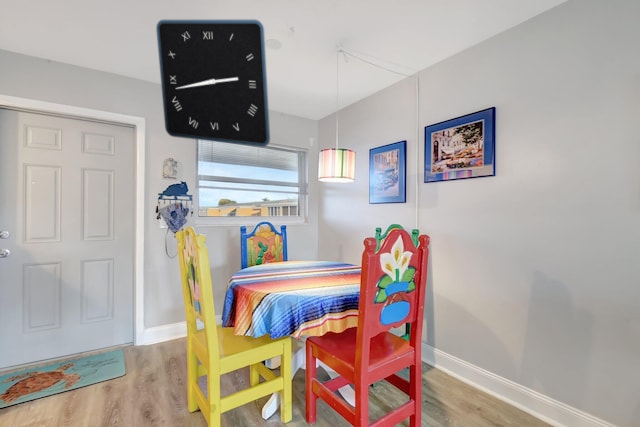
2:43
